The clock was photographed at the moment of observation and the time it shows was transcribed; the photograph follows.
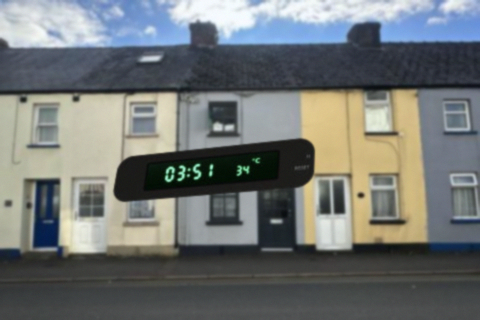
3:51
